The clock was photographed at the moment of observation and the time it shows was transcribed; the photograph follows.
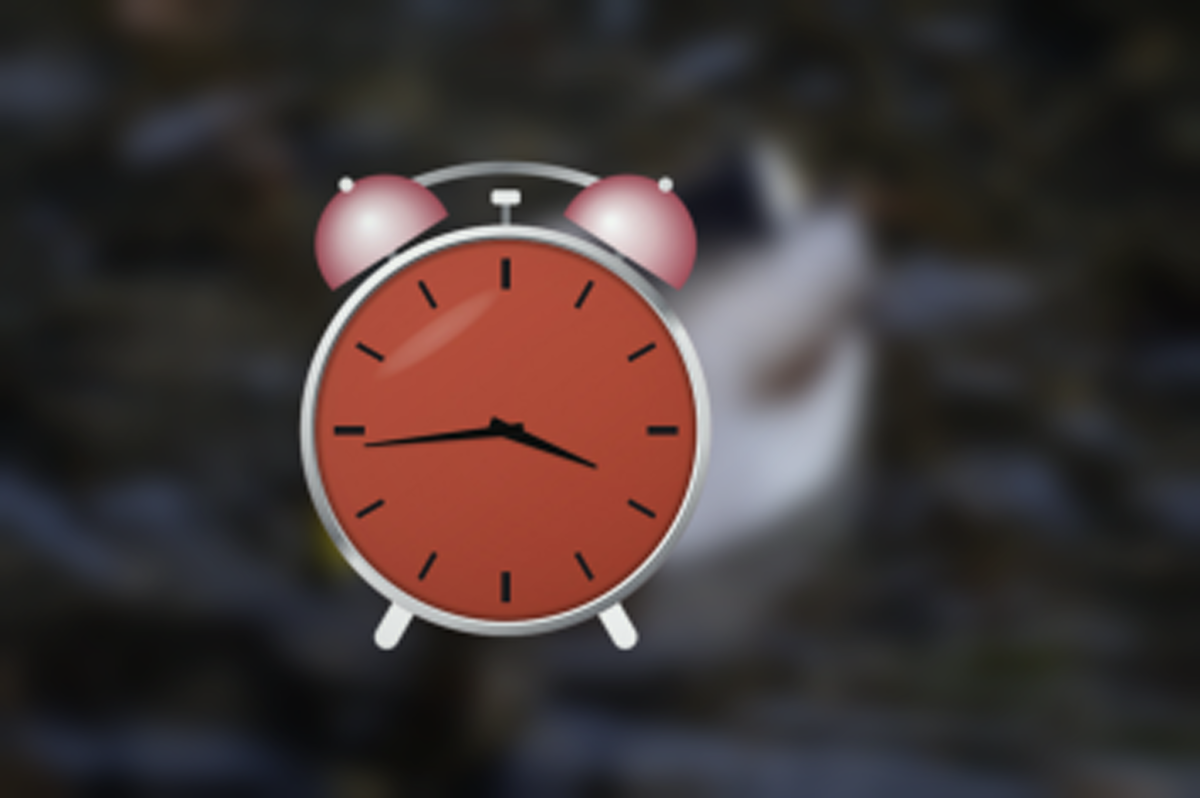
3:44
